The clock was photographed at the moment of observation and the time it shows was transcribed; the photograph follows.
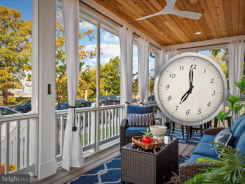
6:59
